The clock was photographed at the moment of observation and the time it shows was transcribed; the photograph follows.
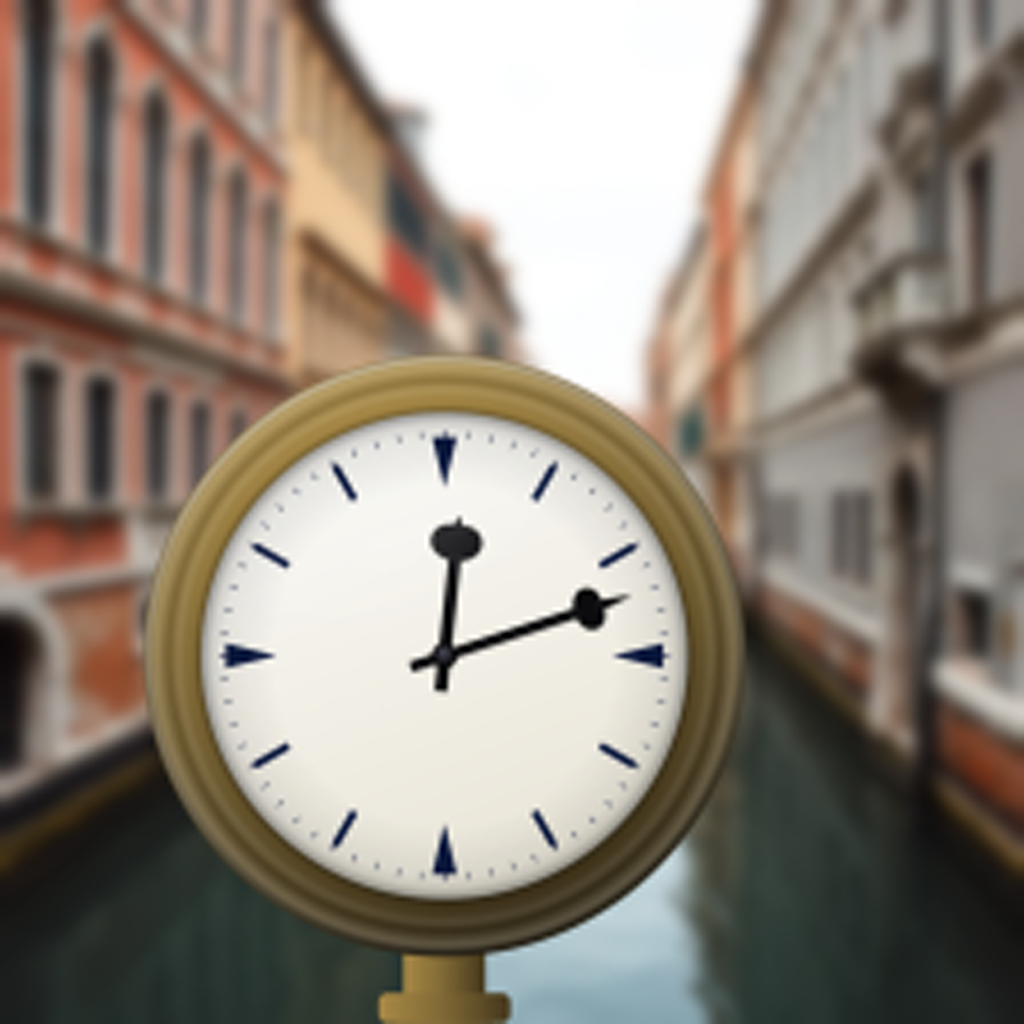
12:12
